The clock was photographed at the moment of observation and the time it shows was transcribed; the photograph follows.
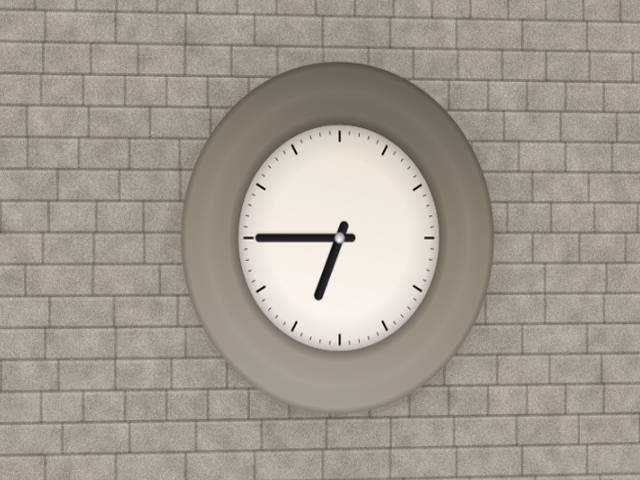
6:45
